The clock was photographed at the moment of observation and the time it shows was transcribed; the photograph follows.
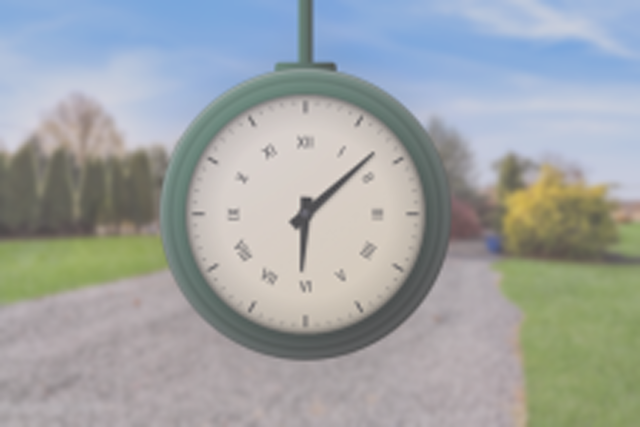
6:08
